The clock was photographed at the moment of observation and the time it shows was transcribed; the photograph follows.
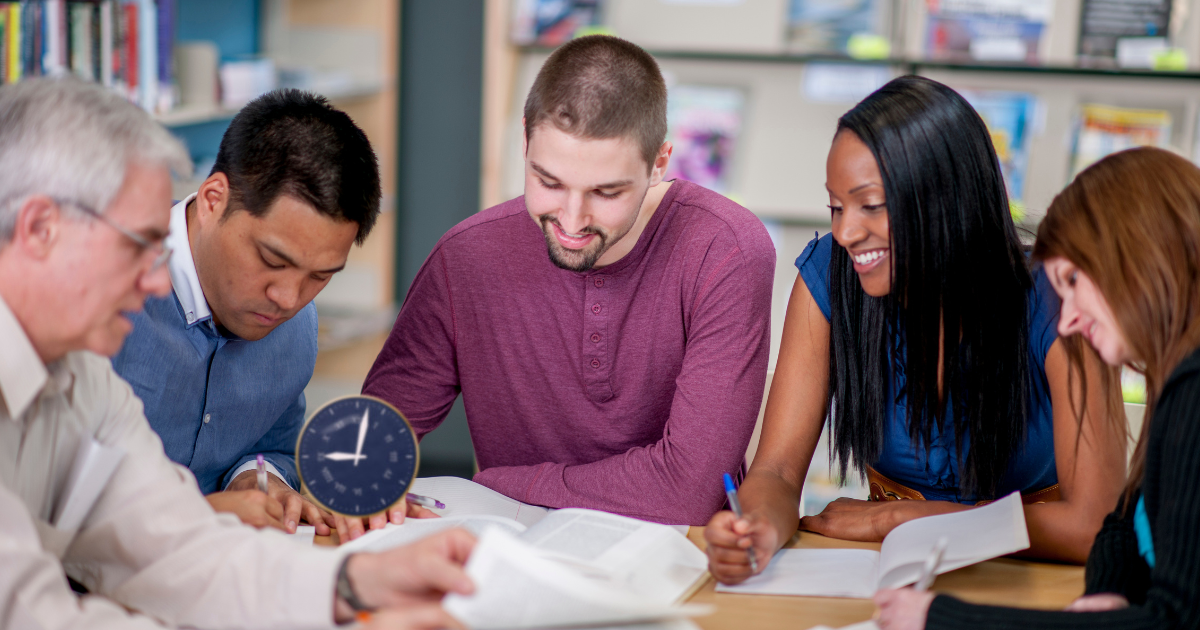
9:02
